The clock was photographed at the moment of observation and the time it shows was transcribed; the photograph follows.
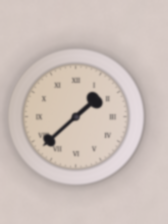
1:38
